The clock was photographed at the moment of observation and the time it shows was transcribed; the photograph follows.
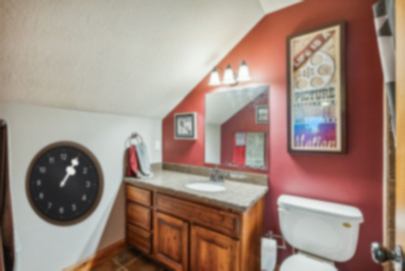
1:05
